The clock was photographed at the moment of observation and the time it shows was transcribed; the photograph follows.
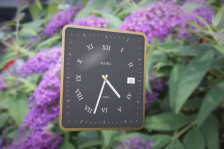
4:33
